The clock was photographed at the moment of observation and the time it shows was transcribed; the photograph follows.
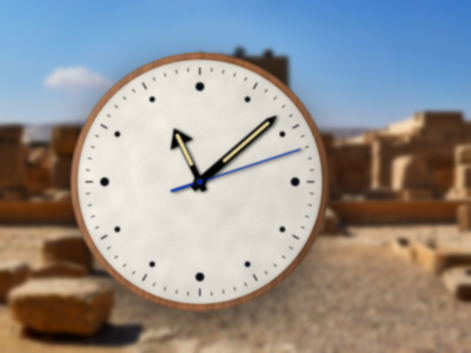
11:08:12
